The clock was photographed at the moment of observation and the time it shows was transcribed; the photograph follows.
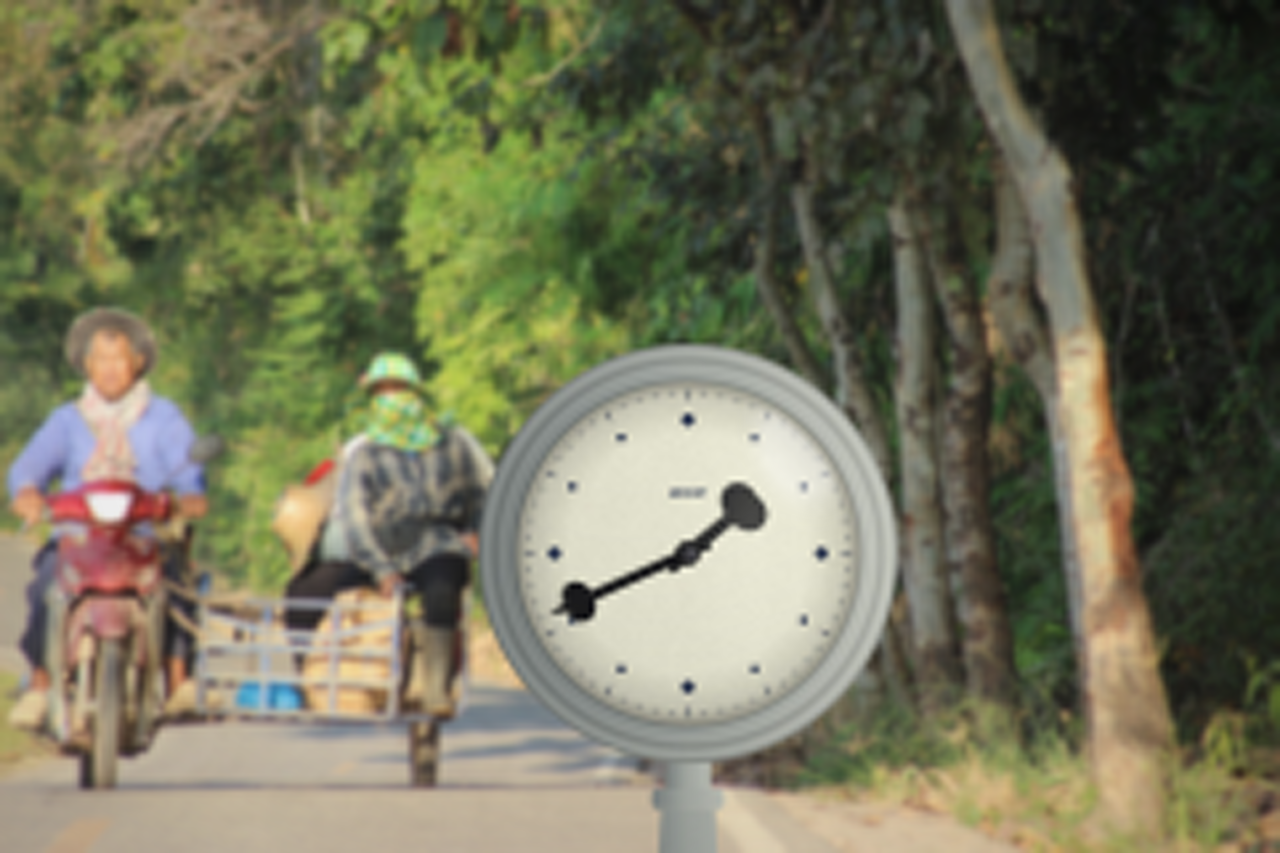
1:41
